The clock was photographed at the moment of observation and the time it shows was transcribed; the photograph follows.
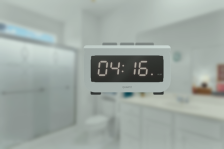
4:16
